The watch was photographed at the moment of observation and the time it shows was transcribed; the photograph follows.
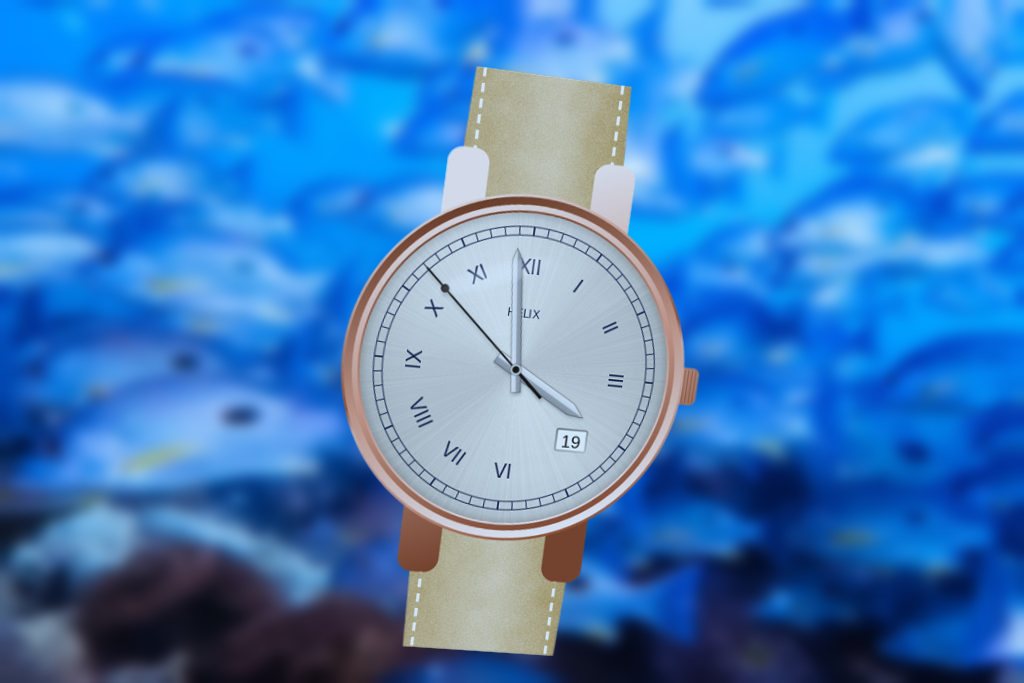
3:58:52
